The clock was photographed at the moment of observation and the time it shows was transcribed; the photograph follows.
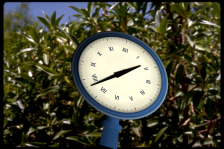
1:38
